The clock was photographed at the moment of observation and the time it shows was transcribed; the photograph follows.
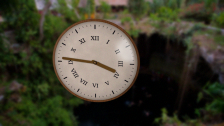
3:46
